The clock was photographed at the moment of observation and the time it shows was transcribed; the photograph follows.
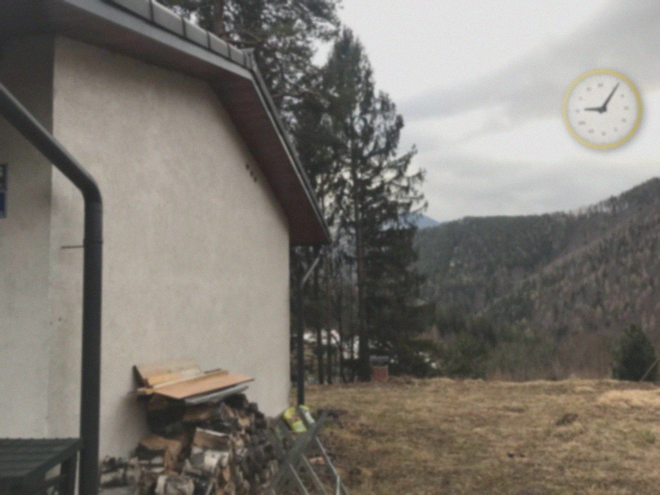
9:06
